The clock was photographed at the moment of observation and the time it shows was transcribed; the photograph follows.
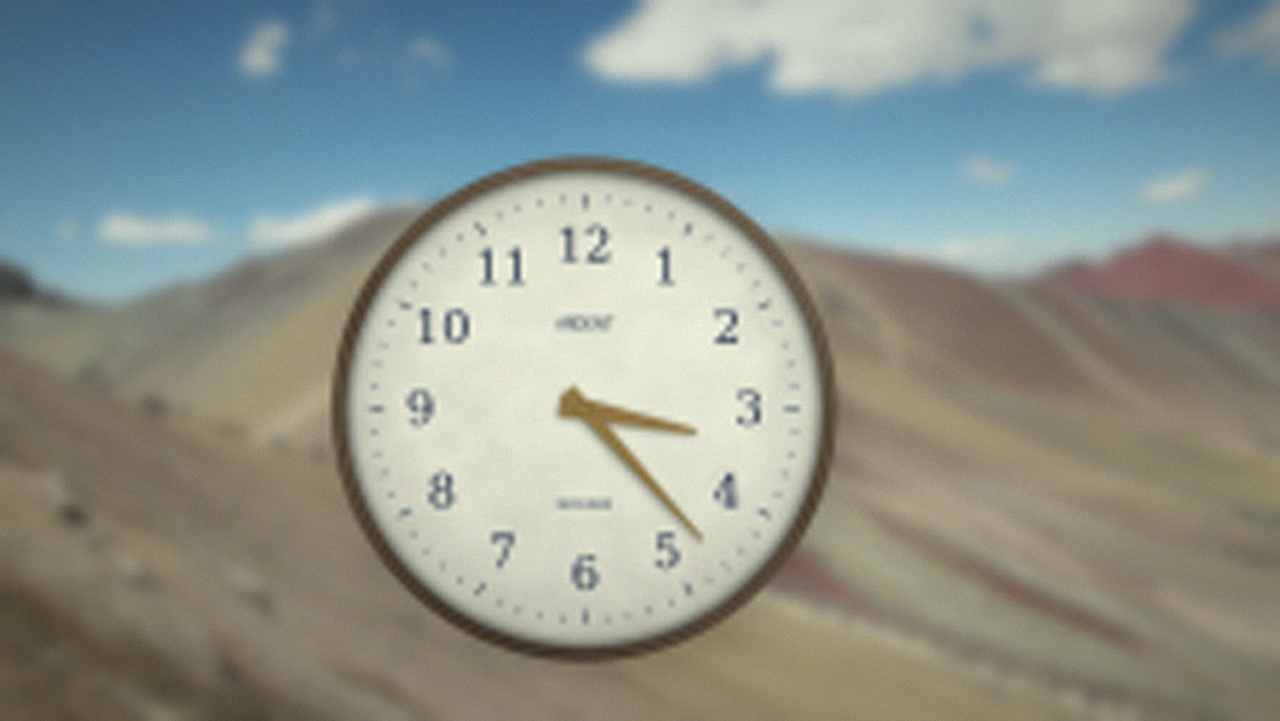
3:23
